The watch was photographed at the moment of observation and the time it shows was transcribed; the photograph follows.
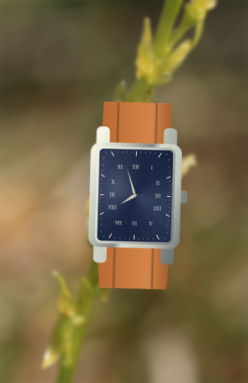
7:57
